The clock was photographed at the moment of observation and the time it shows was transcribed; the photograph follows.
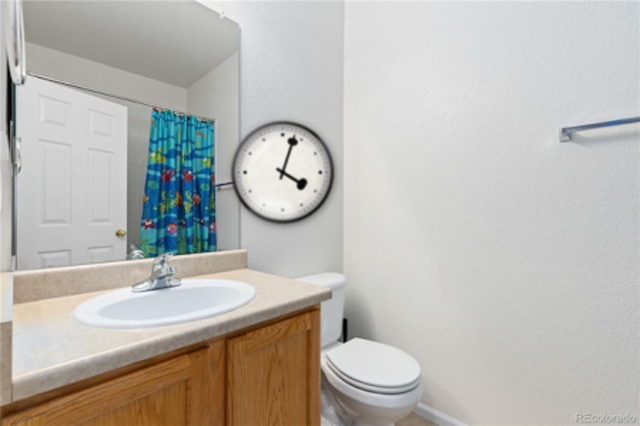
4:03
